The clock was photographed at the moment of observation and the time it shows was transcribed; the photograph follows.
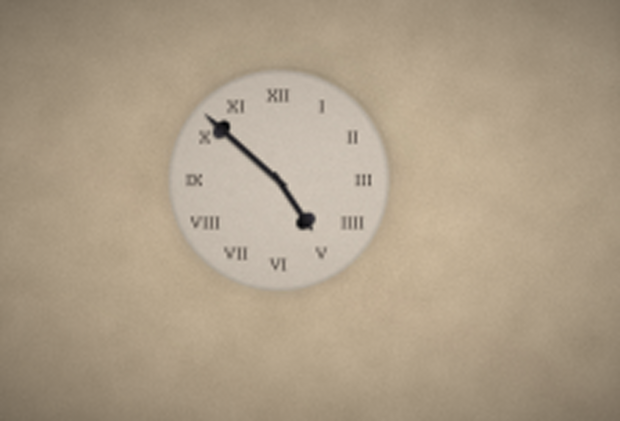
4:52
